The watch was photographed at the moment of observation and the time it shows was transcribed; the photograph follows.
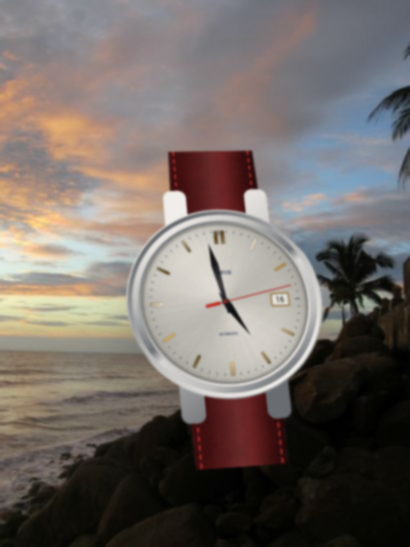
4:58:13
